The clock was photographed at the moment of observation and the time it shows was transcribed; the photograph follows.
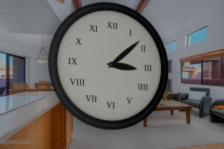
3:08
